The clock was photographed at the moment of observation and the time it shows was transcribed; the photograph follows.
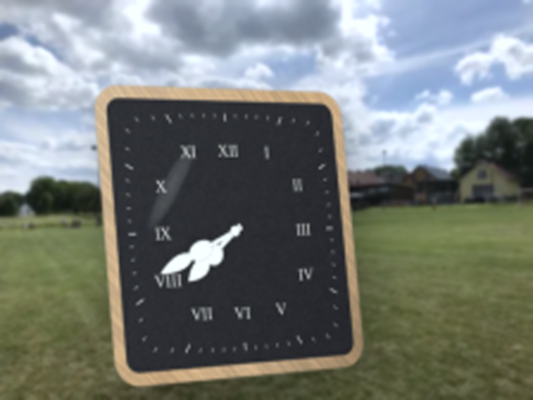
7:41
